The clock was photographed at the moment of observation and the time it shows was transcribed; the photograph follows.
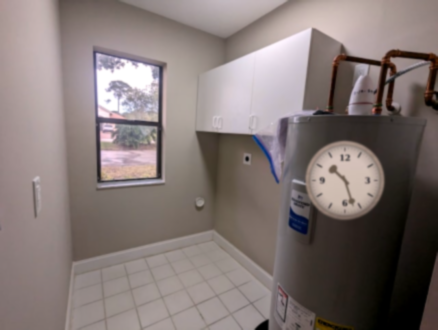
10:27
